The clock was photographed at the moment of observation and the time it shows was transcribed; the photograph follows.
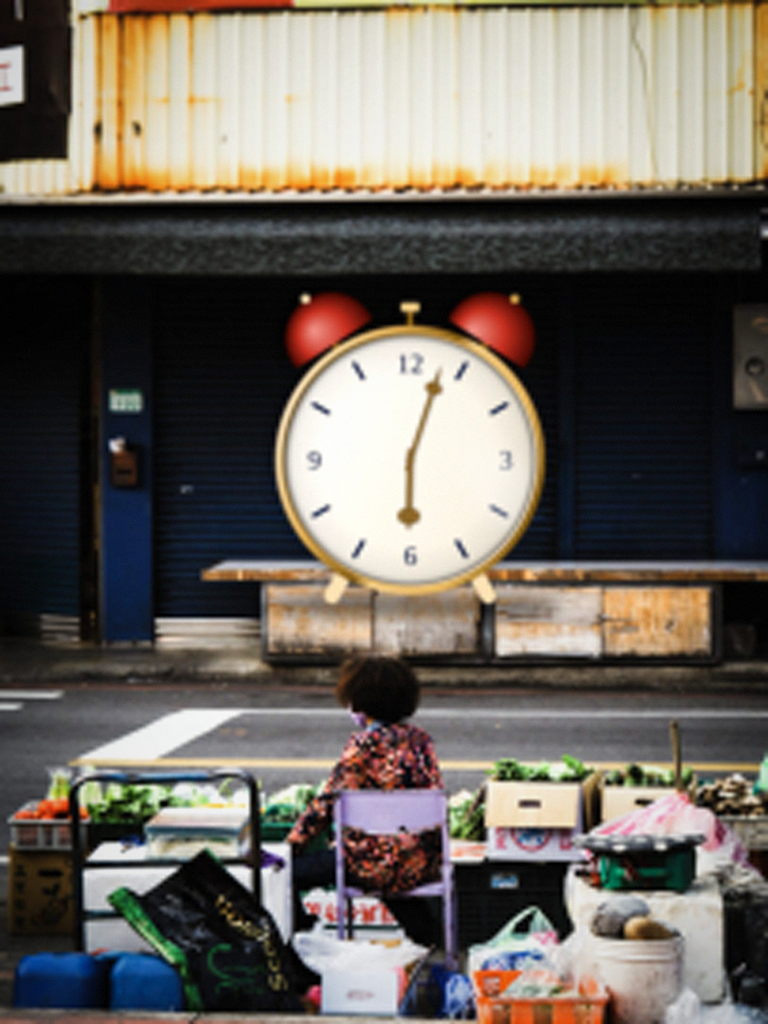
6:03
